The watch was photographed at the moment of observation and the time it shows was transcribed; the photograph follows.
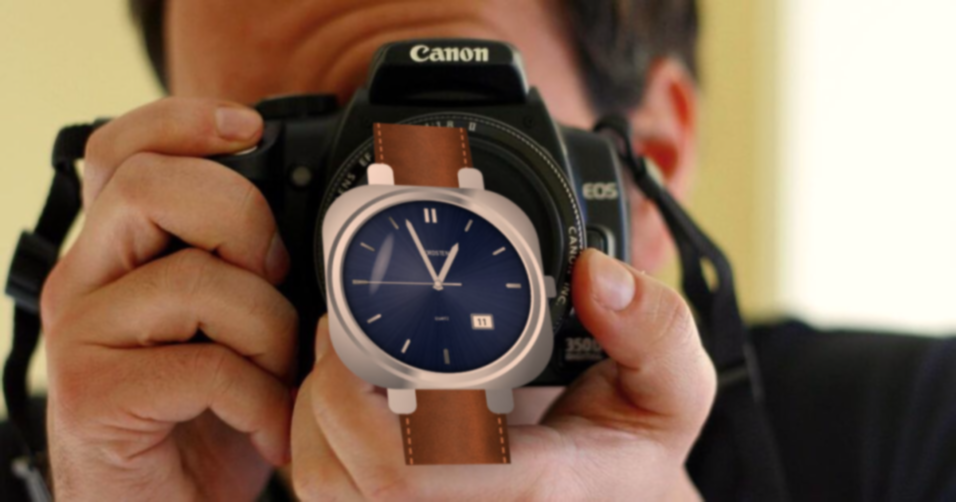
12:56:45
